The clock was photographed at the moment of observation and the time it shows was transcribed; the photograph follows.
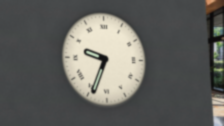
9:34
